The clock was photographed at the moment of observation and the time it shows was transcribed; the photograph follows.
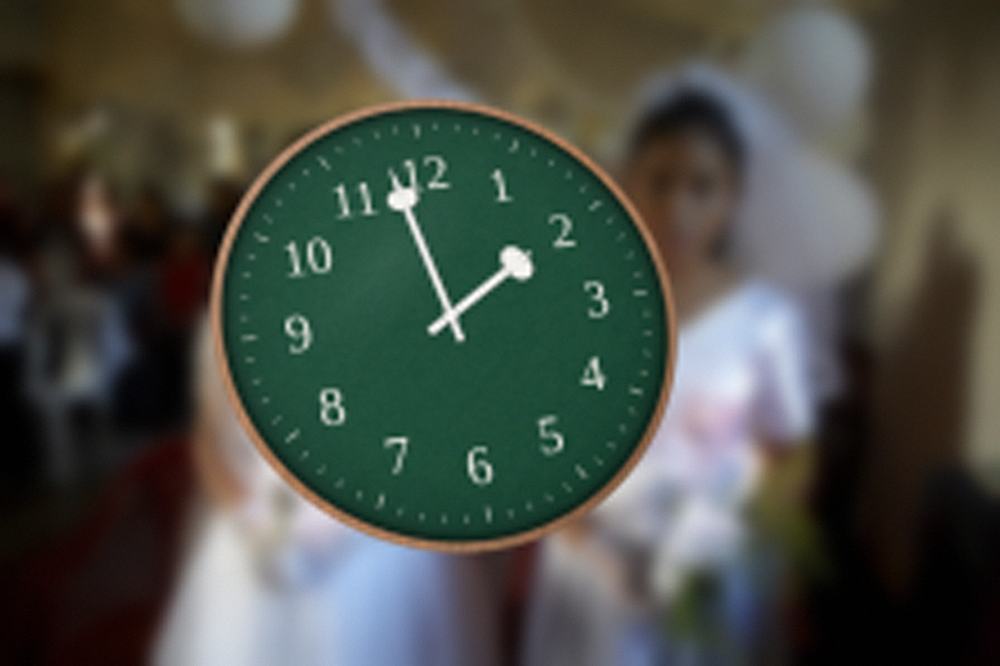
1:58
